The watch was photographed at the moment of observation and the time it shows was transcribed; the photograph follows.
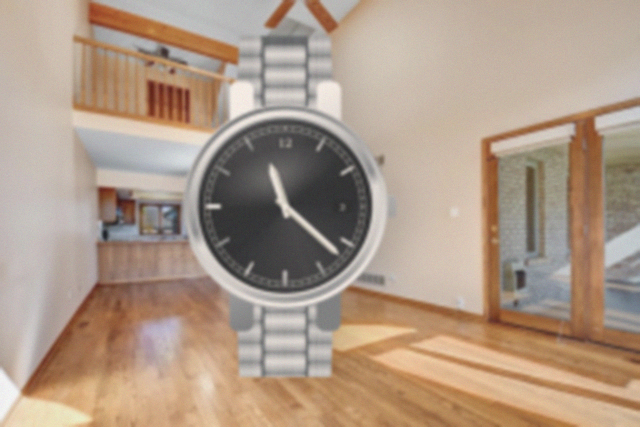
11:22
